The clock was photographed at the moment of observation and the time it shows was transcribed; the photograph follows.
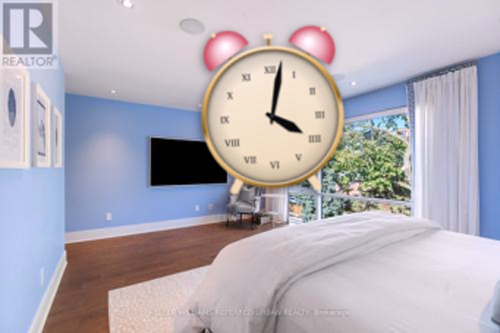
4:02
